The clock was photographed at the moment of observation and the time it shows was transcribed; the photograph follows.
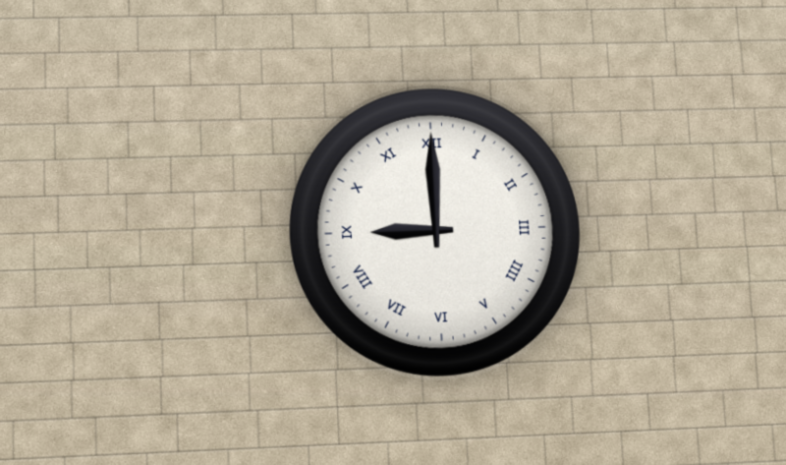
9:00
